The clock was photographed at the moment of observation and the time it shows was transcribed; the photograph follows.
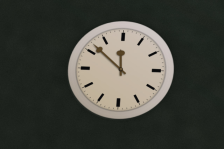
11:52
